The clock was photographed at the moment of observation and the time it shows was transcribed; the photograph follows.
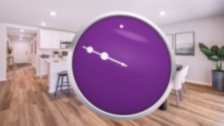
9:49
